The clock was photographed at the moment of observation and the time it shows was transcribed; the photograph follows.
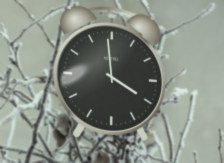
3:59
